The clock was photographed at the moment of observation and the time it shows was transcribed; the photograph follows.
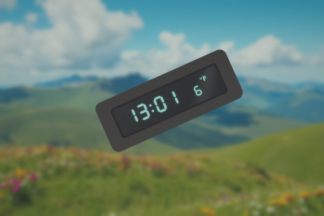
13:01
